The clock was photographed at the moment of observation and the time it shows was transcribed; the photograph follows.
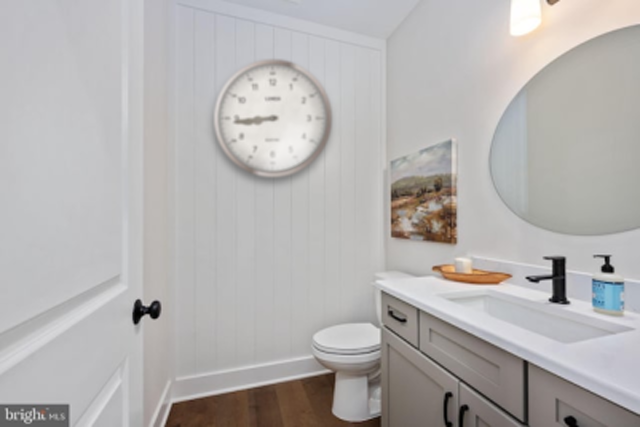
8:44
